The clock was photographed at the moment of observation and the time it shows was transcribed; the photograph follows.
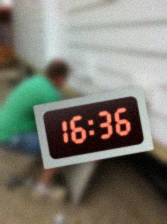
16:36
